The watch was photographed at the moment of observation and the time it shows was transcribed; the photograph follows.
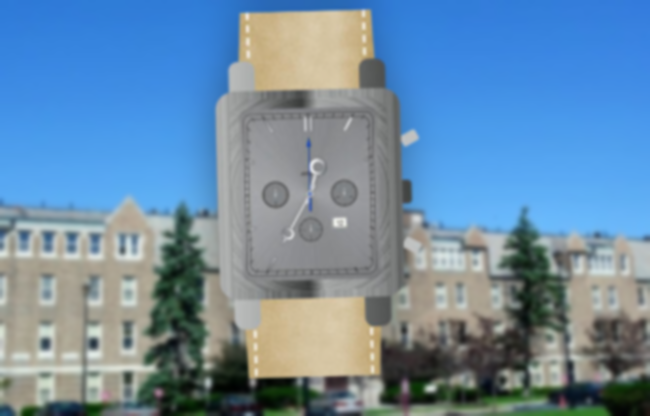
12:35
